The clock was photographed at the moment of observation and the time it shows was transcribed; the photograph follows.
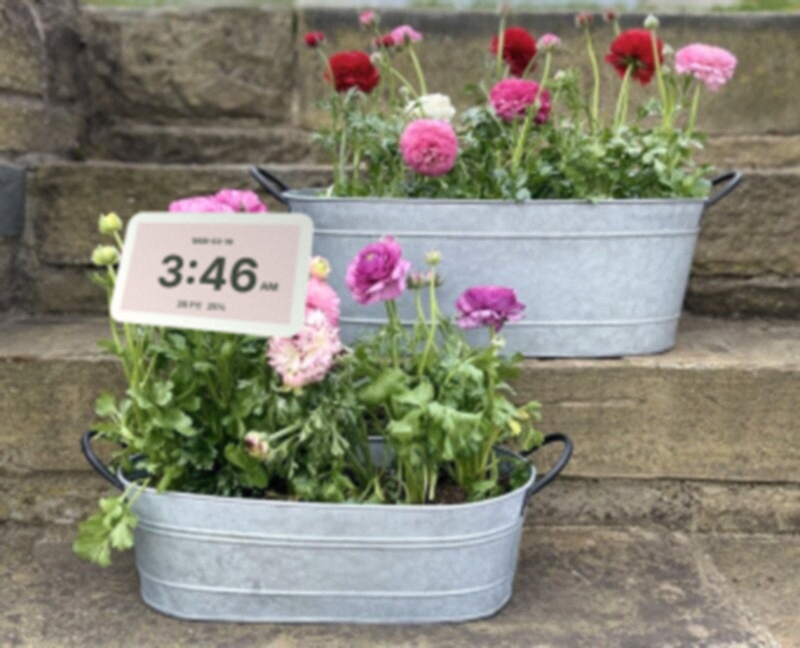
3:46
